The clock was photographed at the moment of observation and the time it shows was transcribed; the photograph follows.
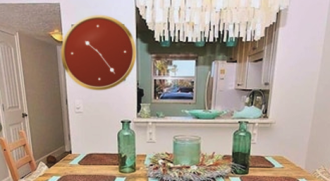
10:24
